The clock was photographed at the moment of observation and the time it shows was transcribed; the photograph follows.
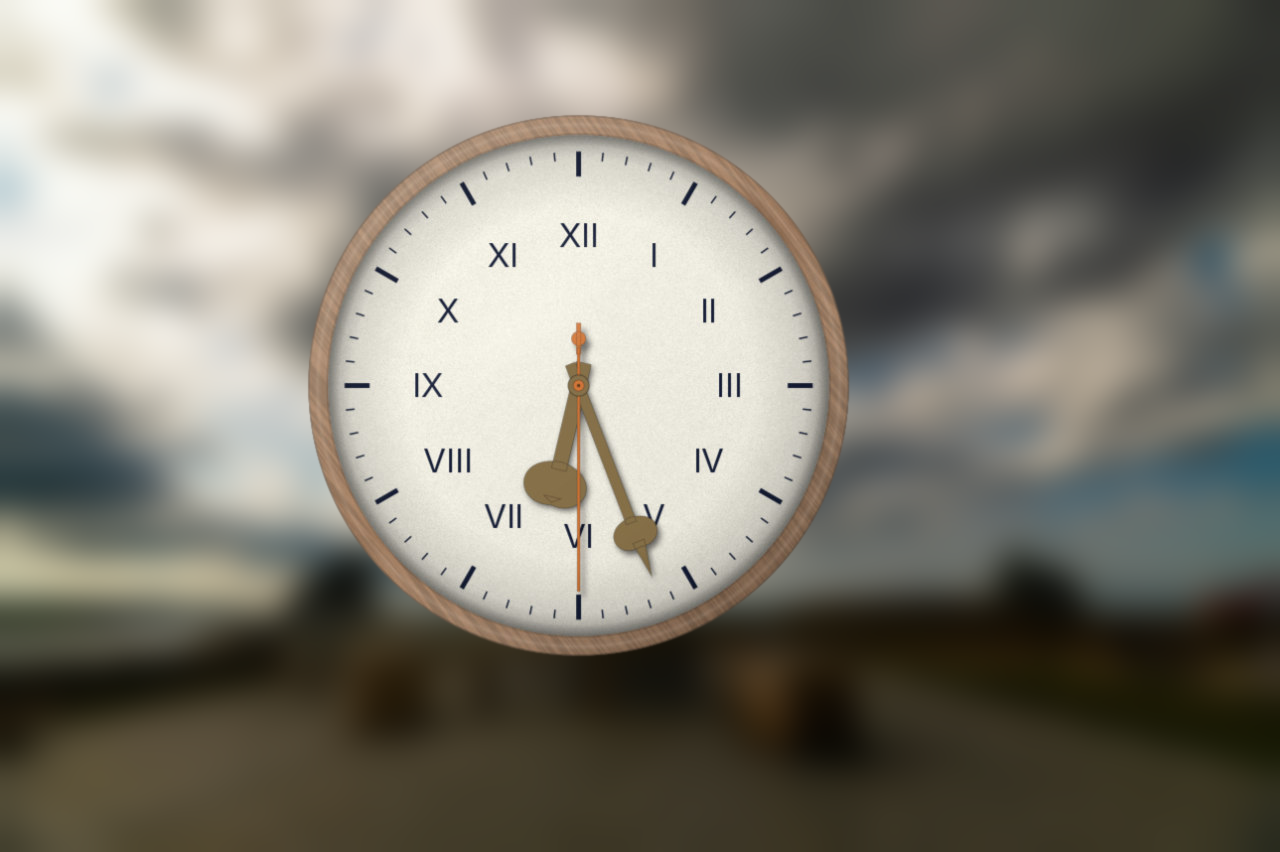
6:26:30
